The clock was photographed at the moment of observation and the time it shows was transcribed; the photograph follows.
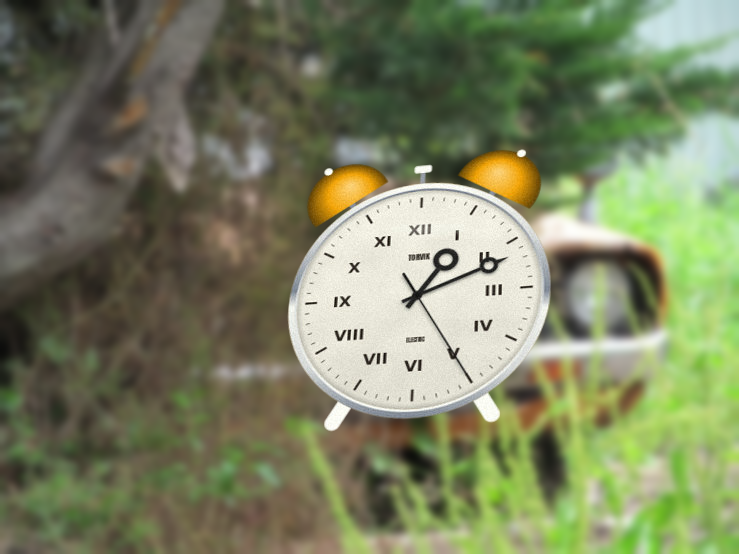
1:11:25
